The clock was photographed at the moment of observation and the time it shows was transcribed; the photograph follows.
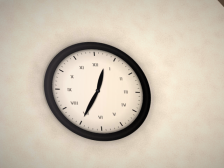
12:35
